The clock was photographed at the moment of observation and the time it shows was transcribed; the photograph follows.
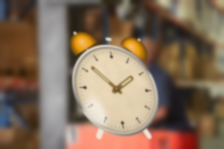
1:52
